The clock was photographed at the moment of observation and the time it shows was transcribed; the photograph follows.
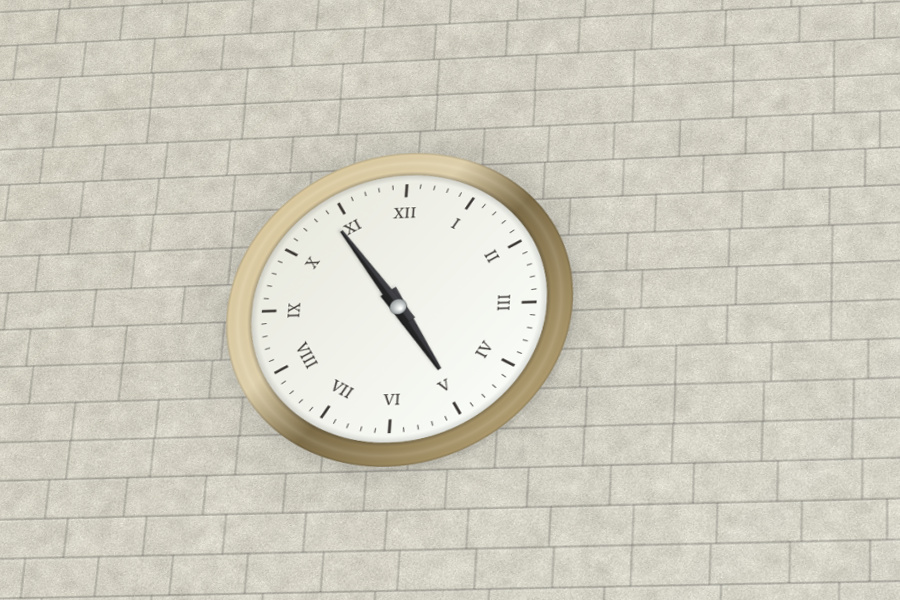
4:54
